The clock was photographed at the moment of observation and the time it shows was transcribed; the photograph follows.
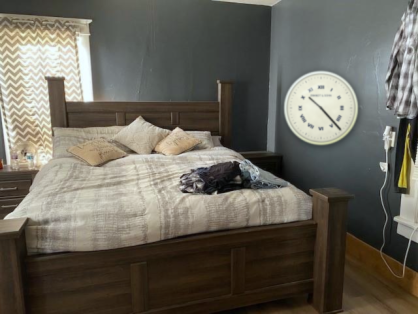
10:23
